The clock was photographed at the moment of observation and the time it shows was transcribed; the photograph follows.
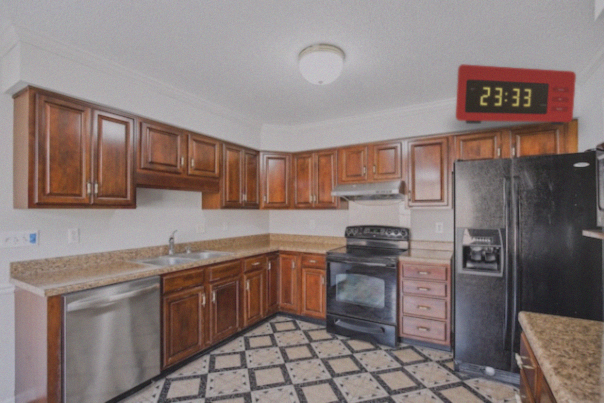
23:33
